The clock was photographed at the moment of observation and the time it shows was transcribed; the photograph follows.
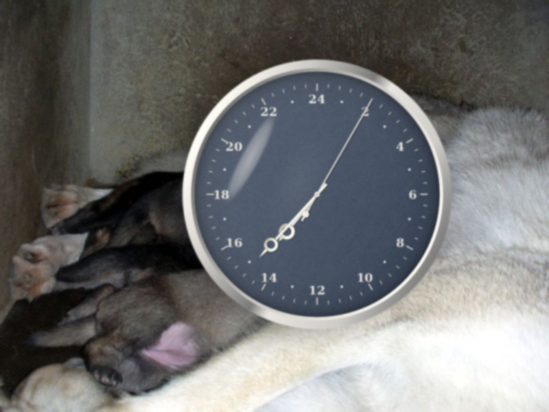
14:37:05
